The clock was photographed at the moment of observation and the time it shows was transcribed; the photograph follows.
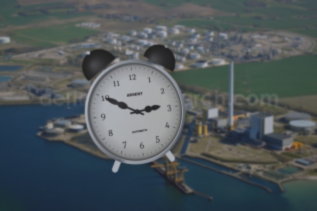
2:50
